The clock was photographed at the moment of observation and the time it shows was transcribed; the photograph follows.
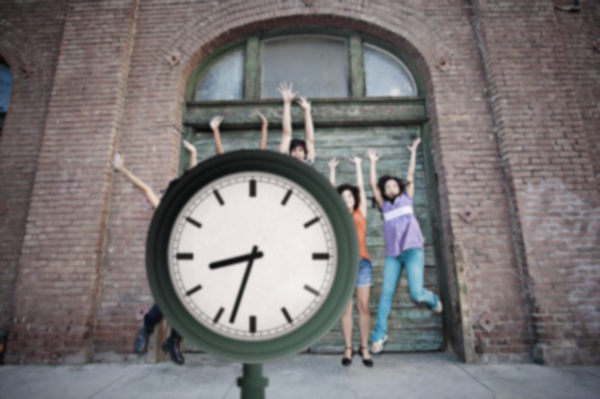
8:33
